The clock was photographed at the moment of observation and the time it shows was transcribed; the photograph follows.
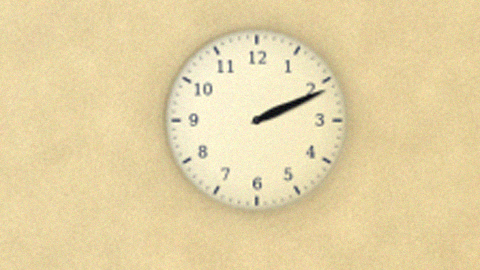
2:11
